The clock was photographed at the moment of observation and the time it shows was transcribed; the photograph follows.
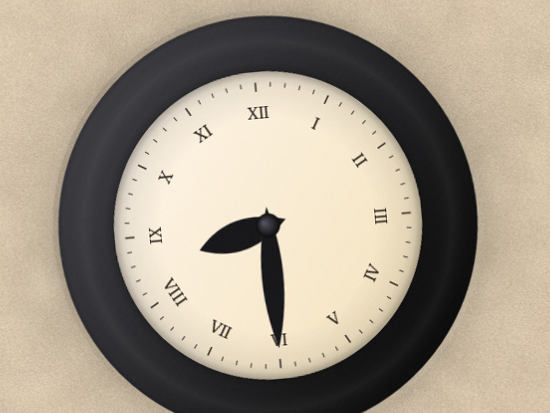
8:30
